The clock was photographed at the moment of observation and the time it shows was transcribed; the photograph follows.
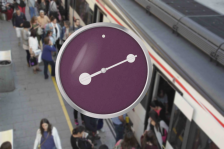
8:11
